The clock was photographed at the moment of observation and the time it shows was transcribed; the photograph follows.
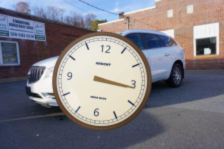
3:16
